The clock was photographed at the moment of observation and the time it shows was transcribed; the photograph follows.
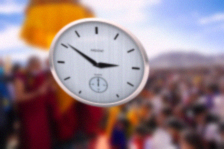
2:51
